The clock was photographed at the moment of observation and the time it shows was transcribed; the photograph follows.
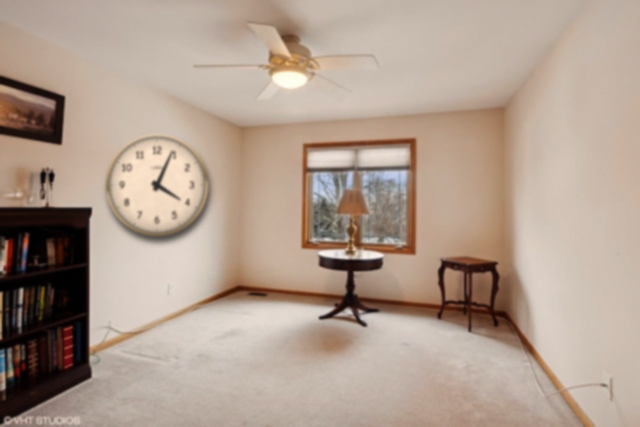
4:04
